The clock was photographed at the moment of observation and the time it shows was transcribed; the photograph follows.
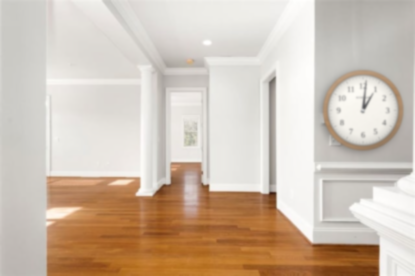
1:01
